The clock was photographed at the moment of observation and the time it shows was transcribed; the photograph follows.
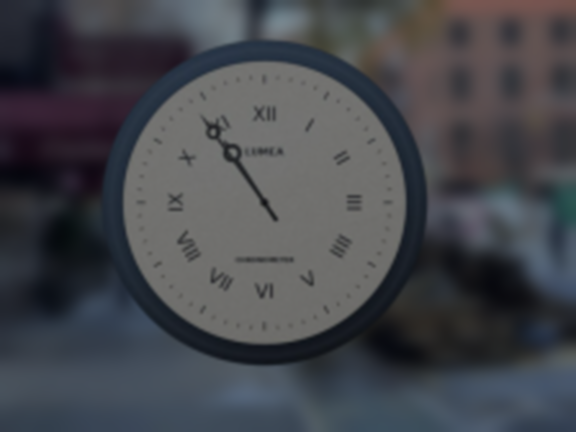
10:54
